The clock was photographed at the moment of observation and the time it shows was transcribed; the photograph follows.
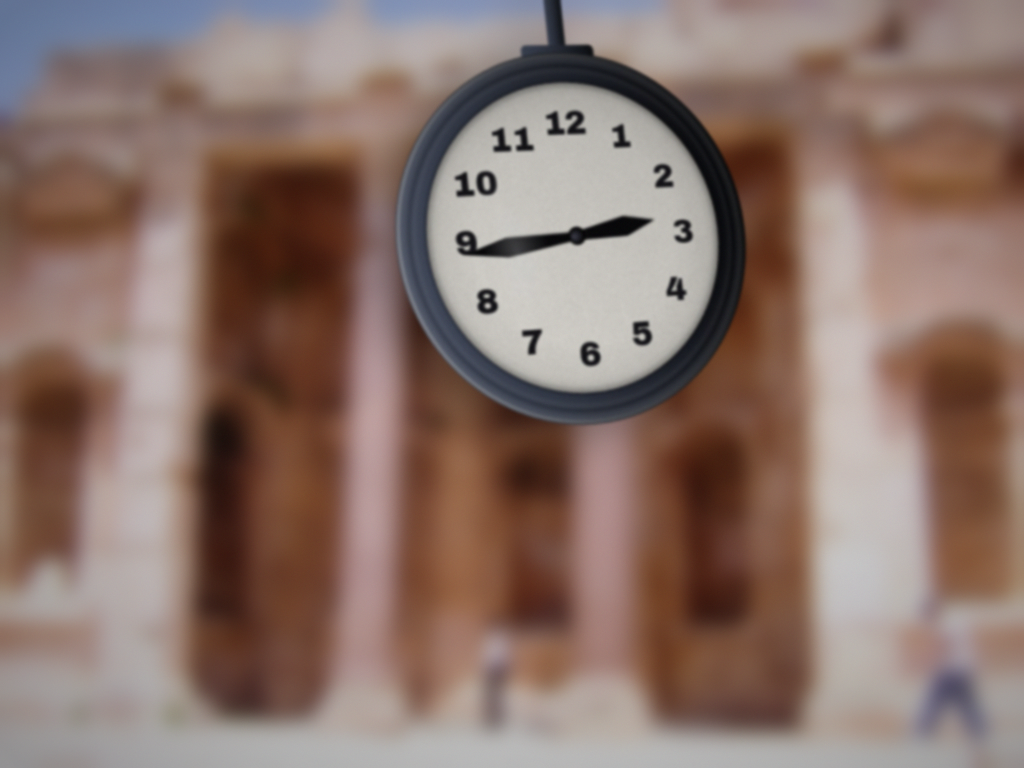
2:44
